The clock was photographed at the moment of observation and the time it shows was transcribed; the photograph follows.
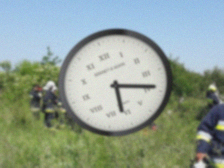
6:19
